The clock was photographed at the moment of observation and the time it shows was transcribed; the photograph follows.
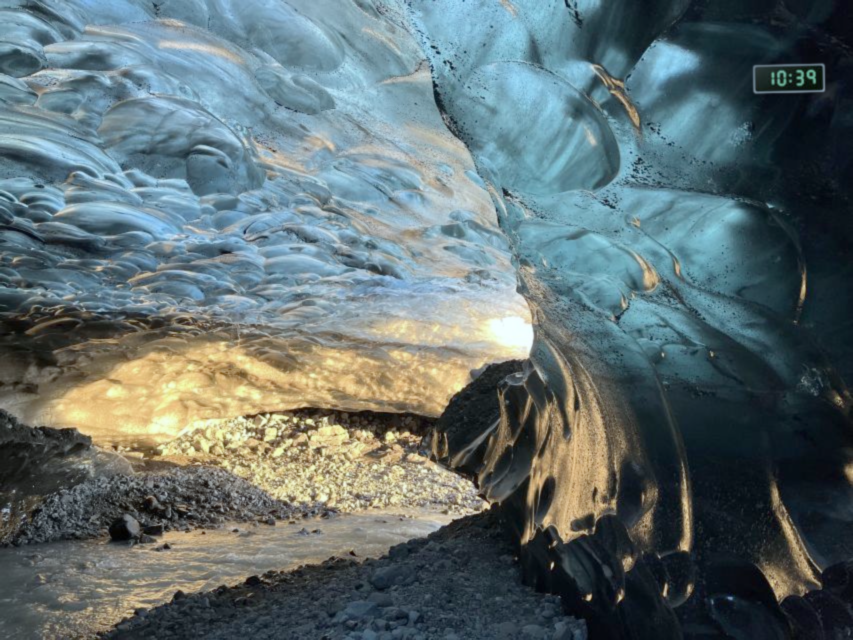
10:39
